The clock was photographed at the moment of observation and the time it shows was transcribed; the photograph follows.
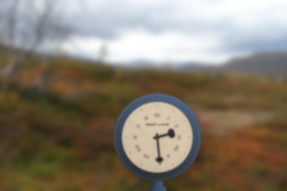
2:29
